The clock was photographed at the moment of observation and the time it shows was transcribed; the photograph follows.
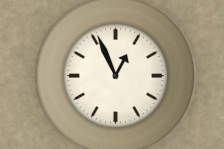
12:56
